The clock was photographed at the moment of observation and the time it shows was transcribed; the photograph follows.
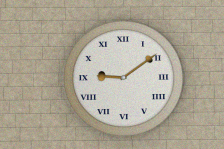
9:09
